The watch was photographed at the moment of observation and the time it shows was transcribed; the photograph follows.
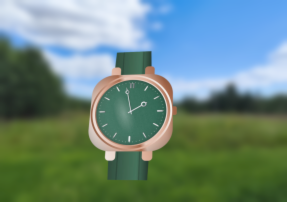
1:58
